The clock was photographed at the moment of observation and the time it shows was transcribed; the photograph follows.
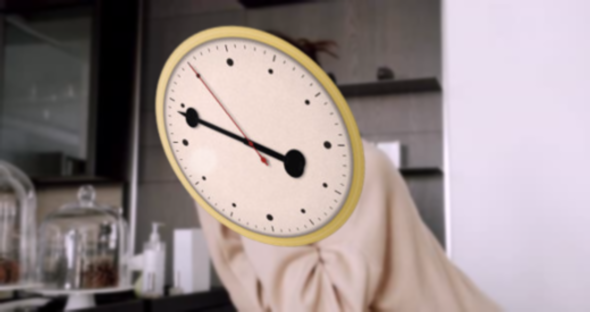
3:48:55
